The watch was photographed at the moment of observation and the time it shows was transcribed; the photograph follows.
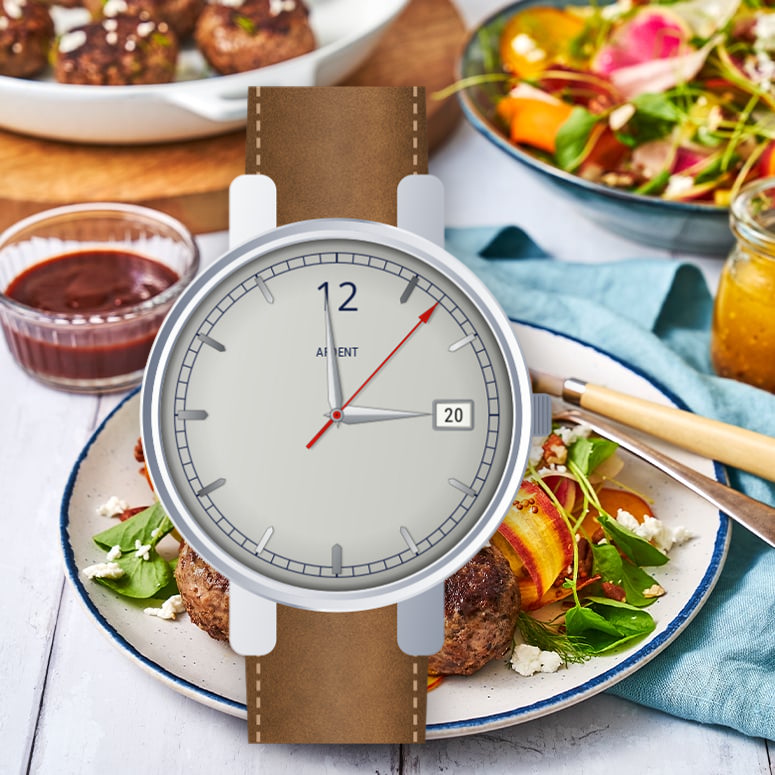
2:59:07
